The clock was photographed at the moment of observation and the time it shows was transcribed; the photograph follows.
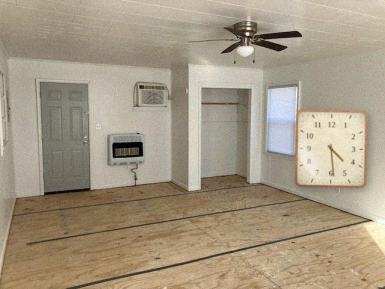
4:29
